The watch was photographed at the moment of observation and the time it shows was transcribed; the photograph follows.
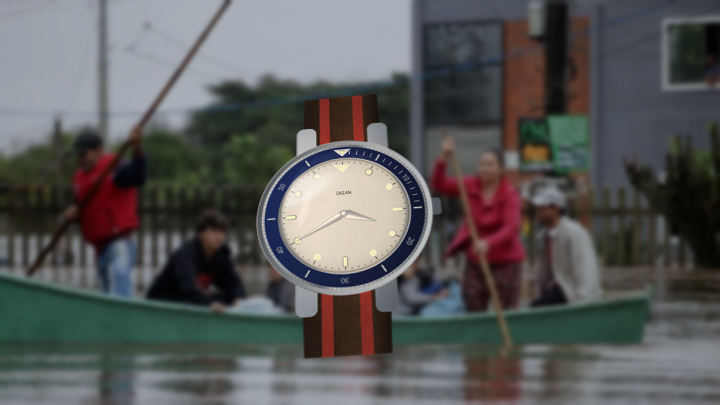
3:40
